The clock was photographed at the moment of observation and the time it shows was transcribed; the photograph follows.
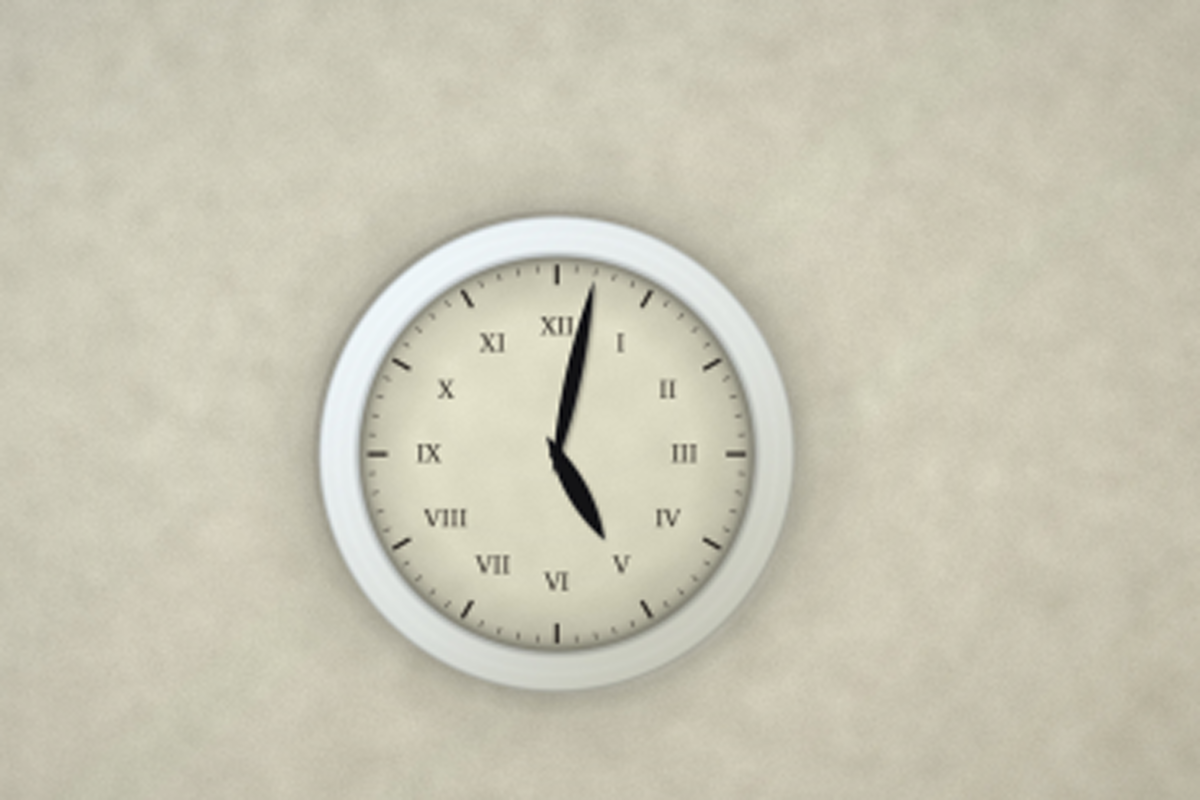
5:02
